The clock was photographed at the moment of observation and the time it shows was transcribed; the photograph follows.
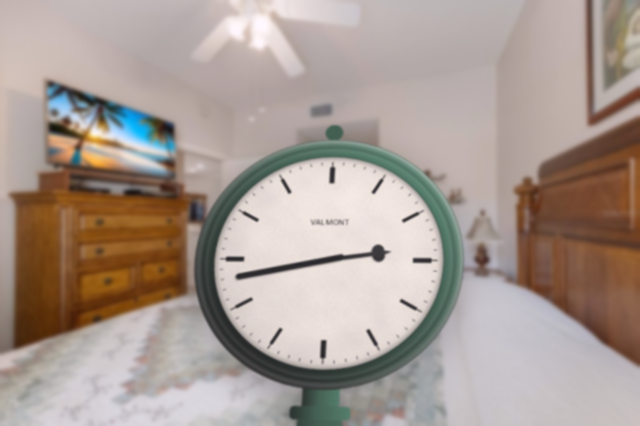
2:43
